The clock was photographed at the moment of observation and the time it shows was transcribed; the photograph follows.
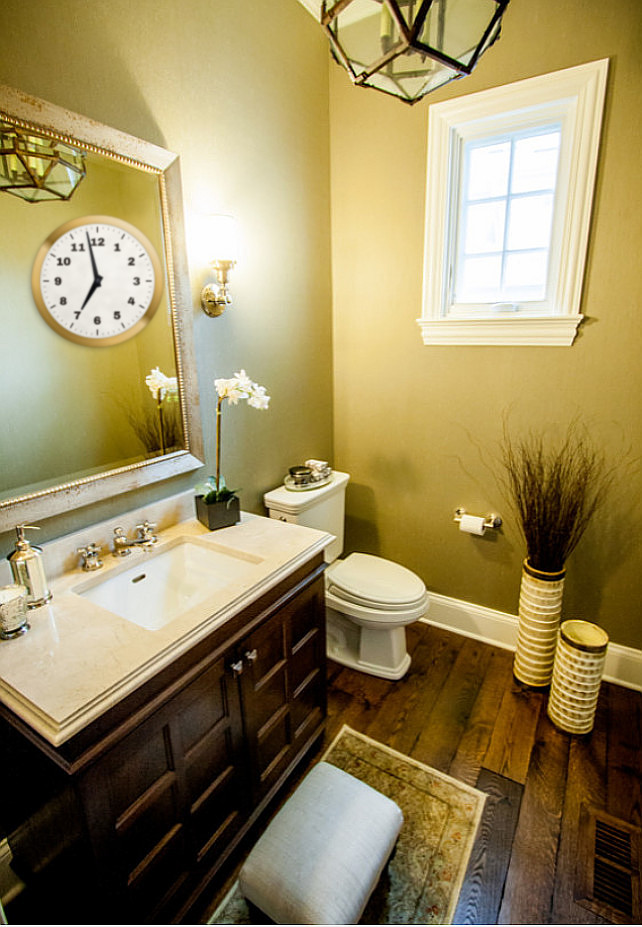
6:58
